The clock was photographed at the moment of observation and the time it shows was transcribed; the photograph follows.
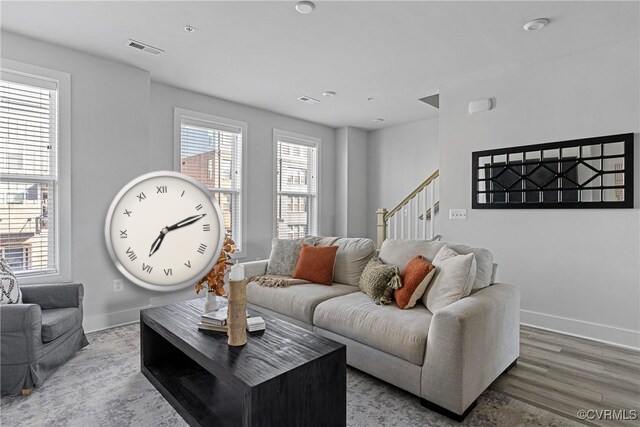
7:12
